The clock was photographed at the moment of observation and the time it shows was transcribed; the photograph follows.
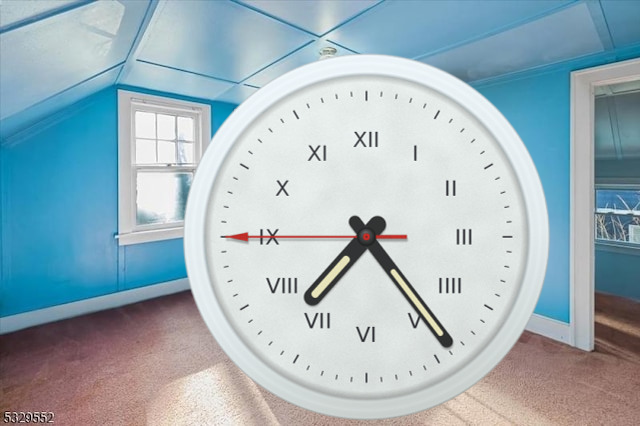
7:23:45
